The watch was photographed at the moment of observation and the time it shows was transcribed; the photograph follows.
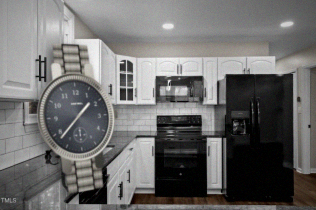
1:38
